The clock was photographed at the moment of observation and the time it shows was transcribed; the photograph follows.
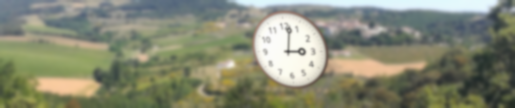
3:02
